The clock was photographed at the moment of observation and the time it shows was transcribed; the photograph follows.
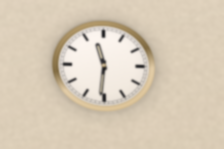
11:31
